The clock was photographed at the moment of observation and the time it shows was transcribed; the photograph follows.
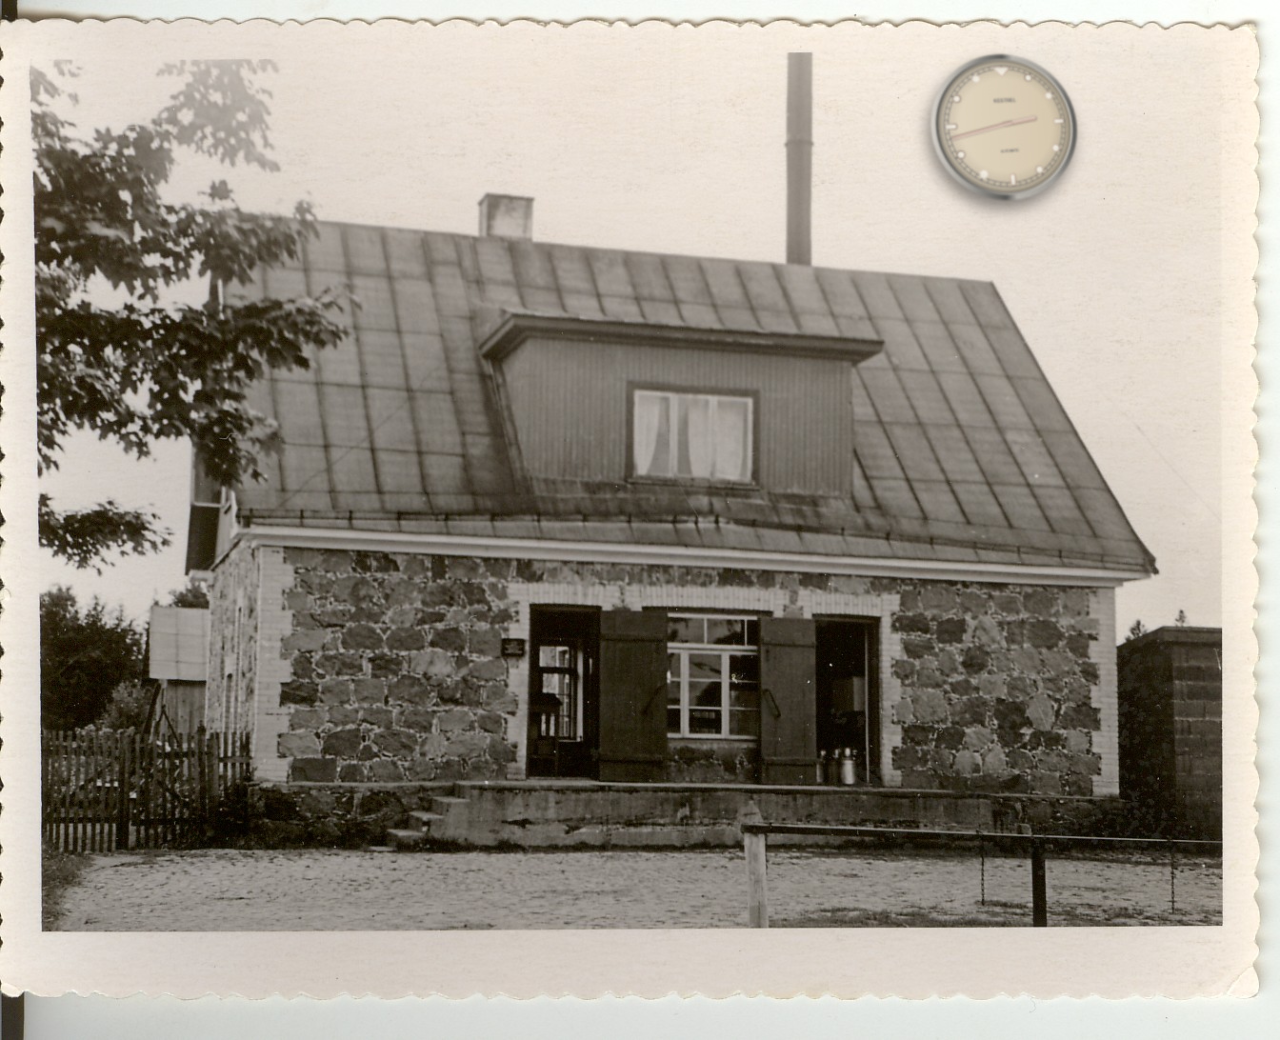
2:43
